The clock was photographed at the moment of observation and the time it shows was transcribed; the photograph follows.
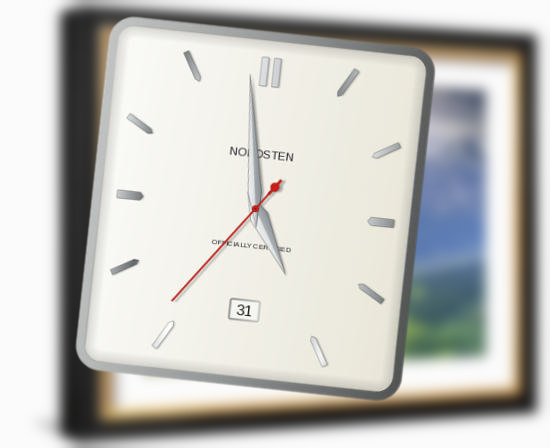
4:58:36
